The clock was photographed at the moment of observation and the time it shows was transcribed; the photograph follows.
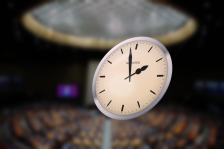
1:58
